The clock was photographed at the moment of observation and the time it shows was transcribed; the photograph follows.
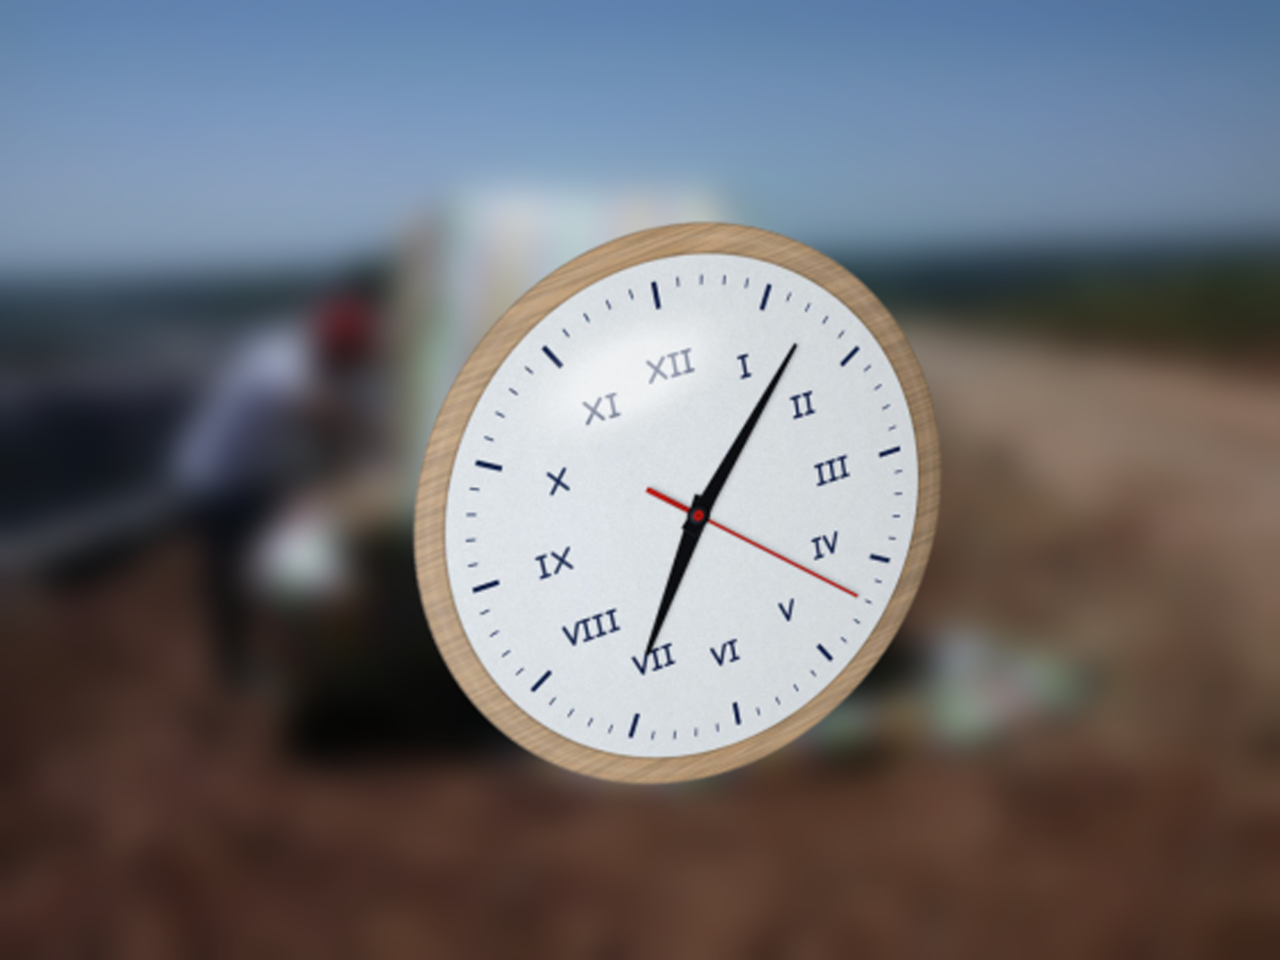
7:07:22
